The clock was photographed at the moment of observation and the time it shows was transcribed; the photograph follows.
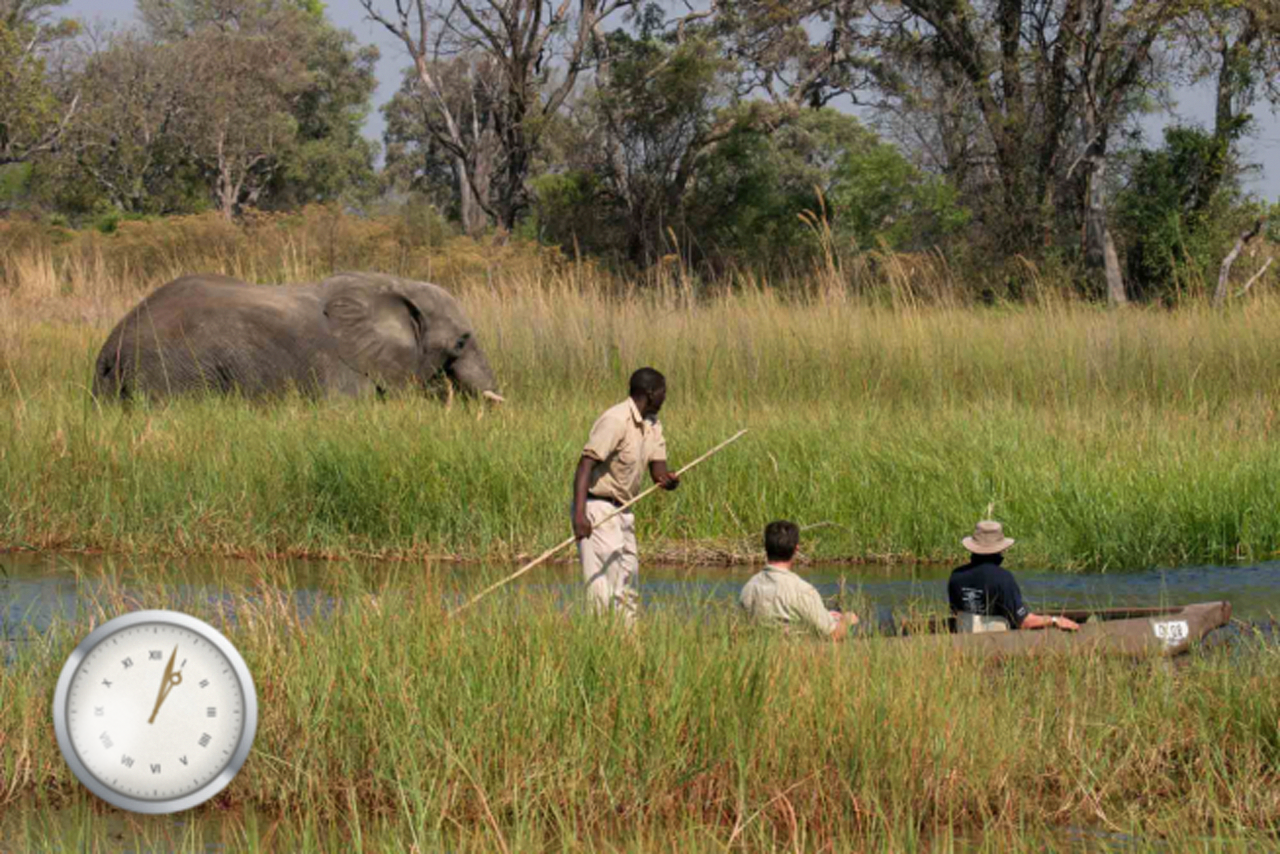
1:03
